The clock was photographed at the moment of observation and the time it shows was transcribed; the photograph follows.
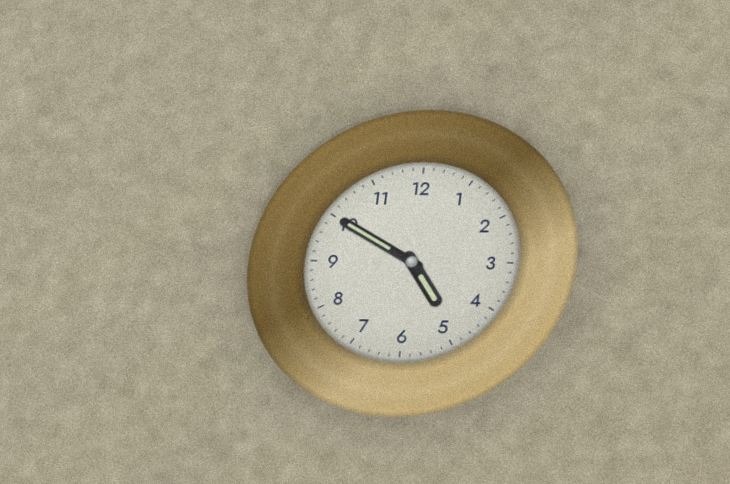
4:50
